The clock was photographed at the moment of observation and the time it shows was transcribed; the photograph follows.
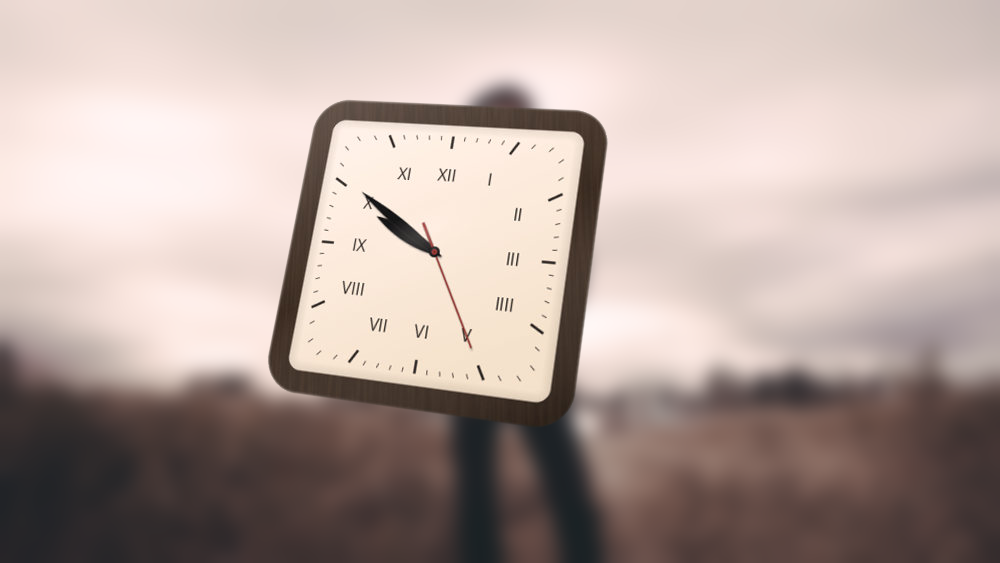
9:50:25
